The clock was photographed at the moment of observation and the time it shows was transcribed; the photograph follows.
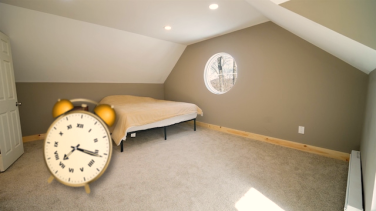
7:16
